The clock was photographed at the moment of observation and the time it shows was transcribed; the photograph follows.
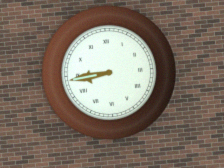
8:44
